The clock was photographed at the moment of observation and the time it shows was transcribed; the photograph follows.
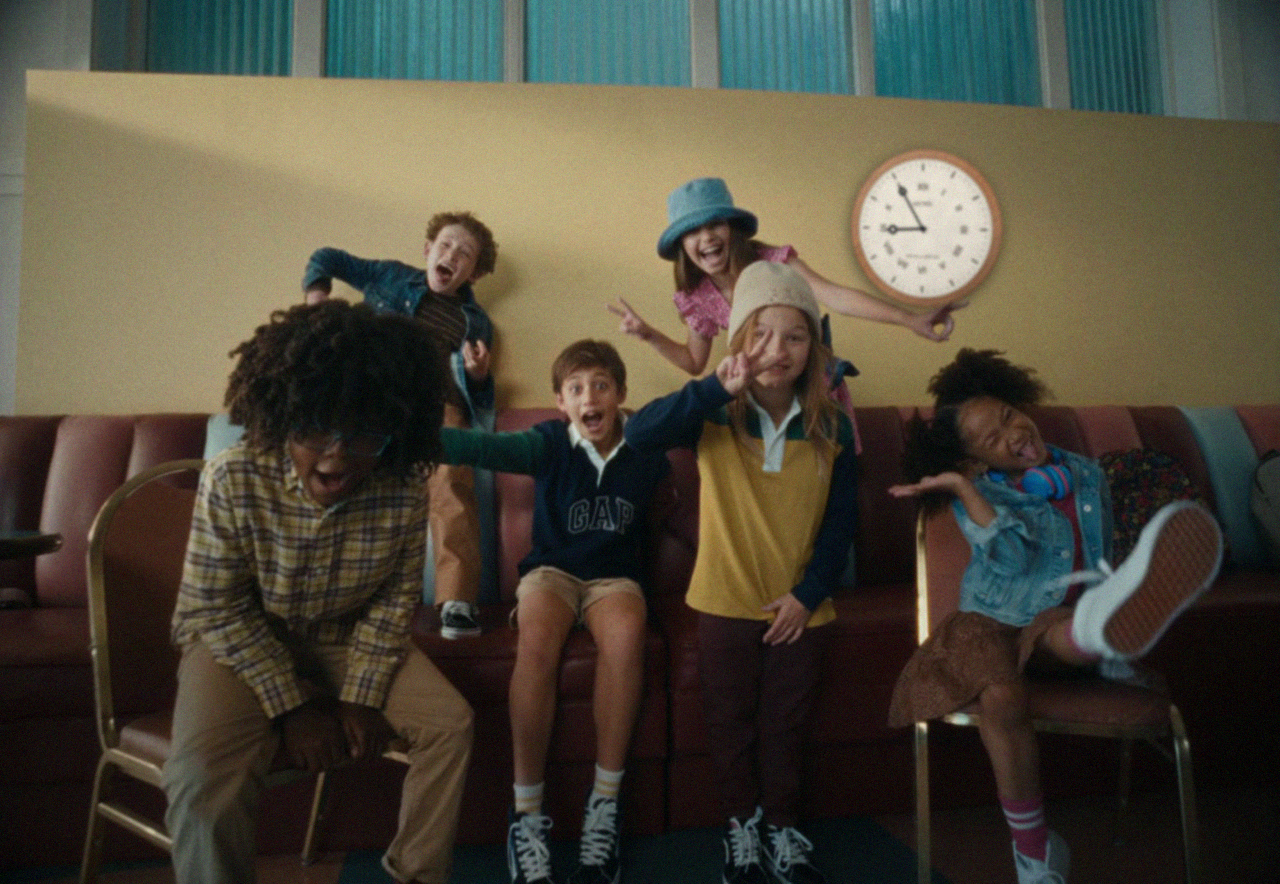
8:55
